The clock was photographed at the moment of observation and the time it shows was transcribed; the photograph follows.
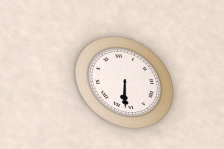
6:32
